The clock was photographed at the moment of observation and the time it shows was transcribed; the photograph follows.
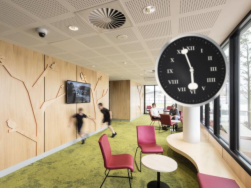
5:57
